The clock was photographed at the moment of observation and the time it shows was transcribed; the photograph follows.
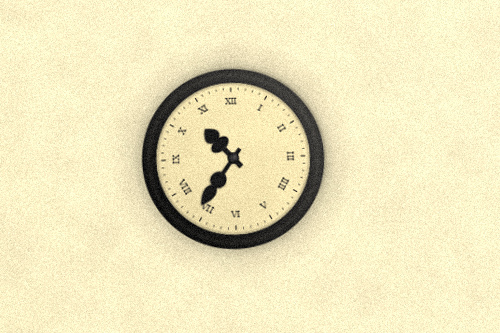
10:36
